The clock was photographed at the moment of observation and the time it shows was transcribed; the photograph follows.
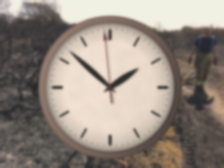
1:51:59
